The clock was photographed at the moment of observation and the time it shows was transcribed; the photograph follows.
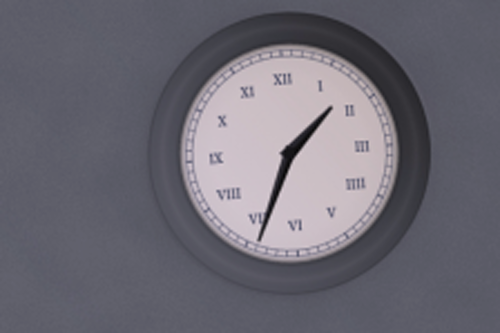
1:34
